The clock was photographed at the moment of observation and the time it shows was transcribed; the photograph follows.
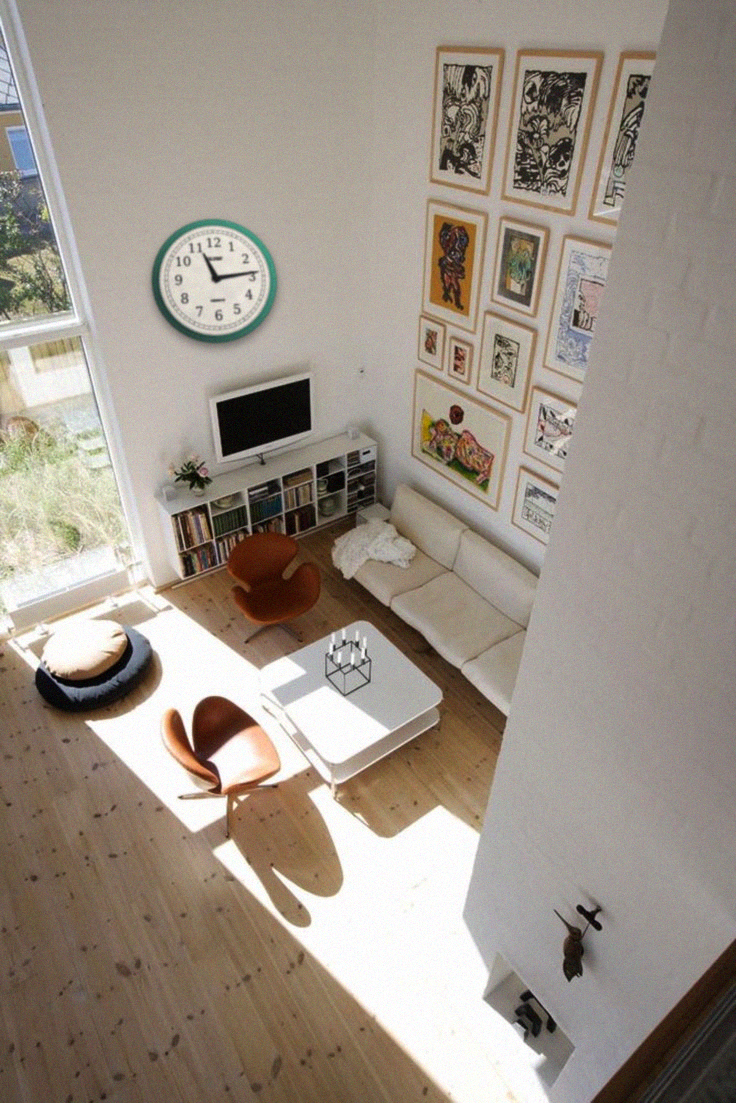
11:14
